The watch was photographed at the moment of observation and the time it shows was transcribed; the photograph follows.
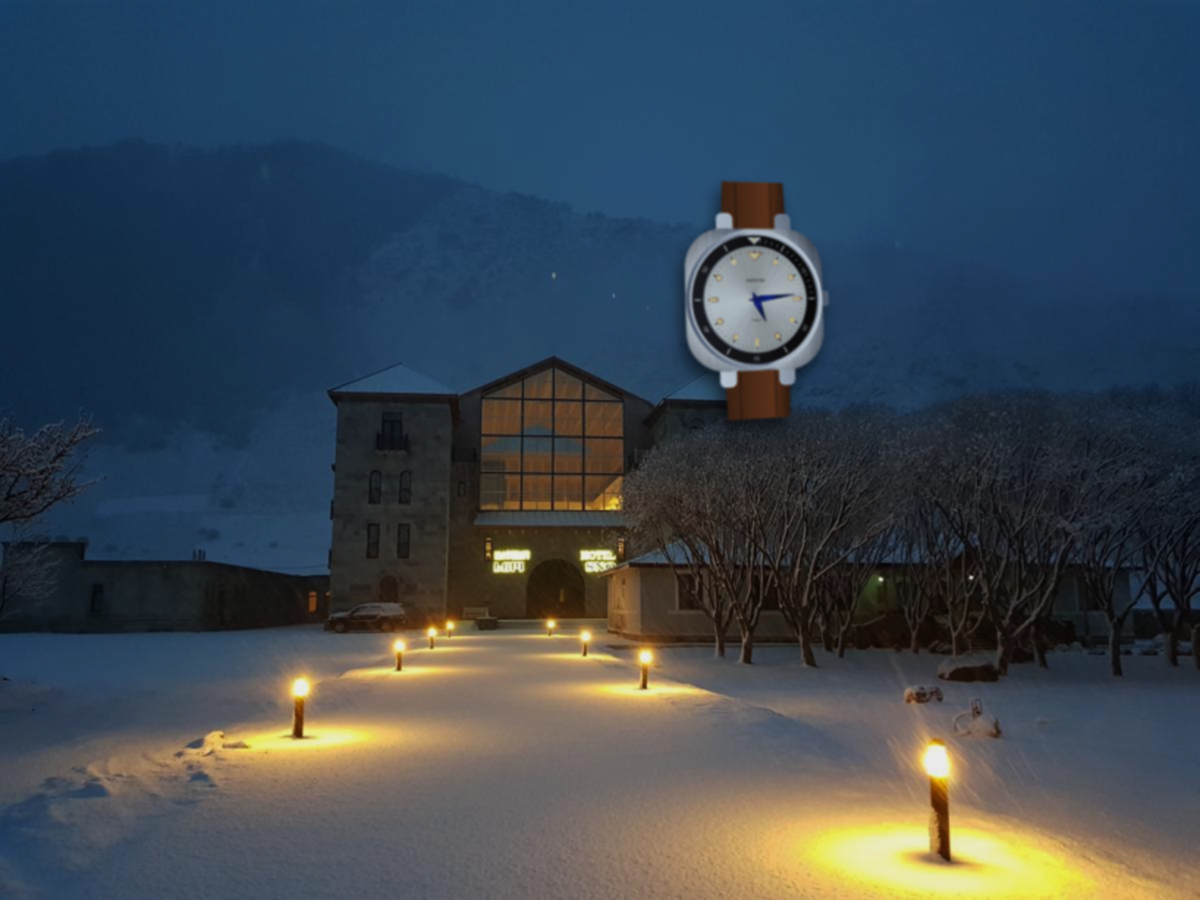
5:14
